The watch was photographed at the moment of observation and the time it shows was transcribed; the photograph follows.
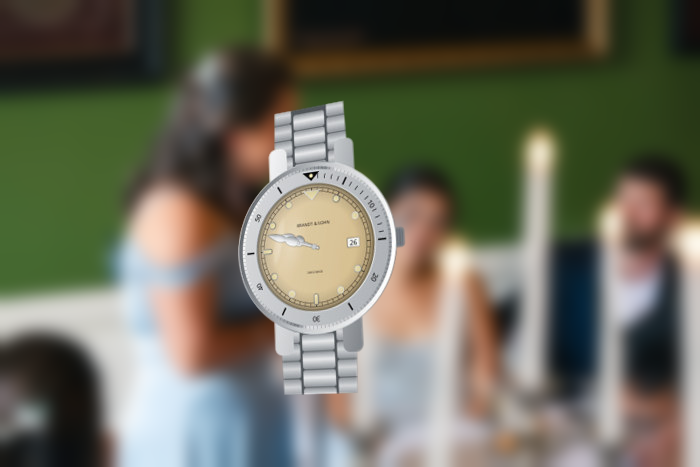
9:48
